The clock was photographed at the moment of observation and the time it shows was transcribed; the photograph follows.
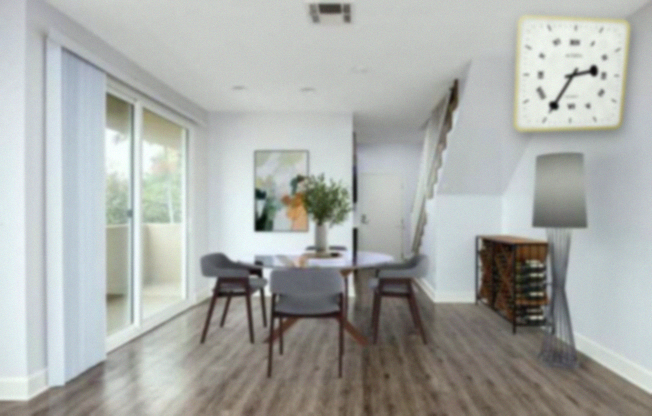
2:35
